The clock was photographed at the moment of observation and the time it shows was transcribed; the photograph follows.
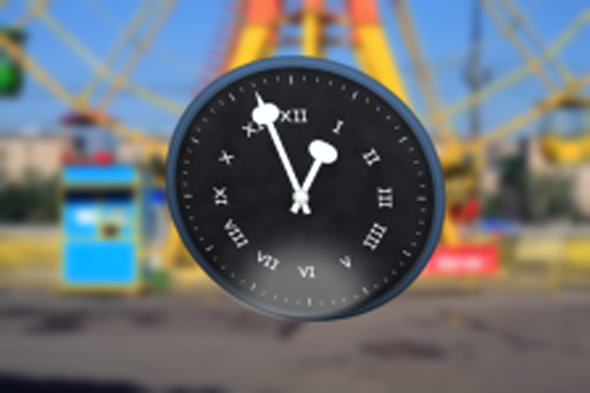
12:57
